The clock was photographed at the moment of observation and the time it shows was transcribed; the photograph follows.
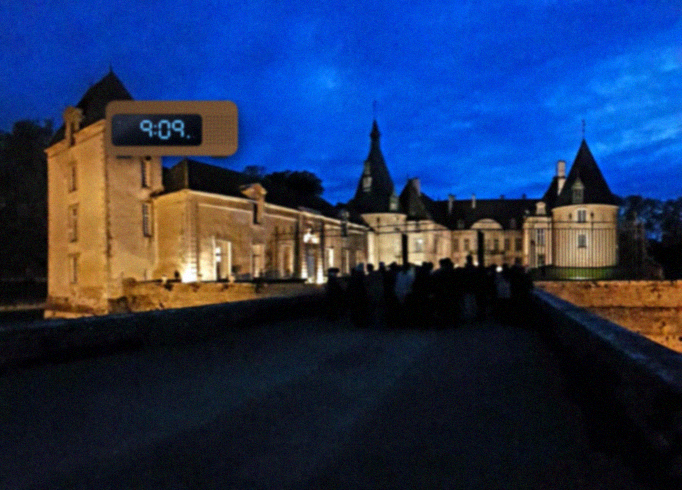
9:09
